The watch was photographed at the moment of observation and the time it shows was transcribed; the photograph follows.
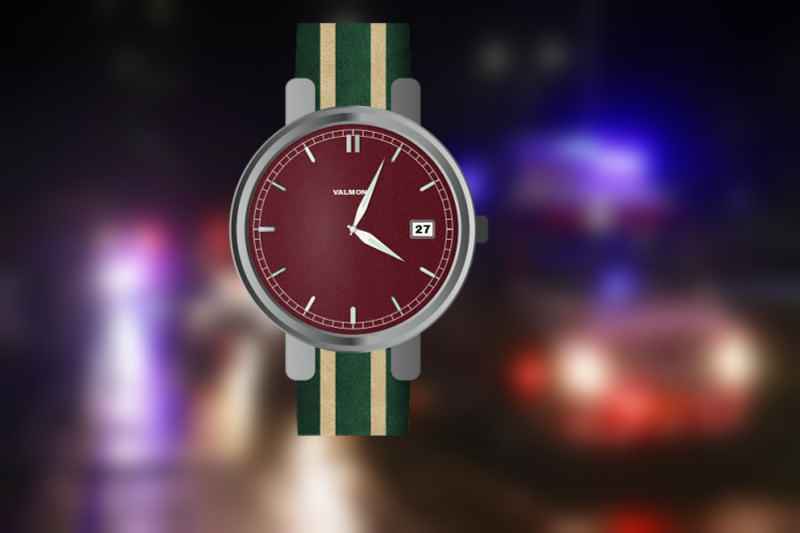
4:04
